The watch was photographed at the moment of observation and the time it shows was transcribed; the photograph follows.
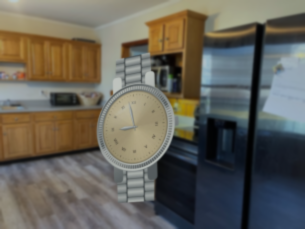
8:58
